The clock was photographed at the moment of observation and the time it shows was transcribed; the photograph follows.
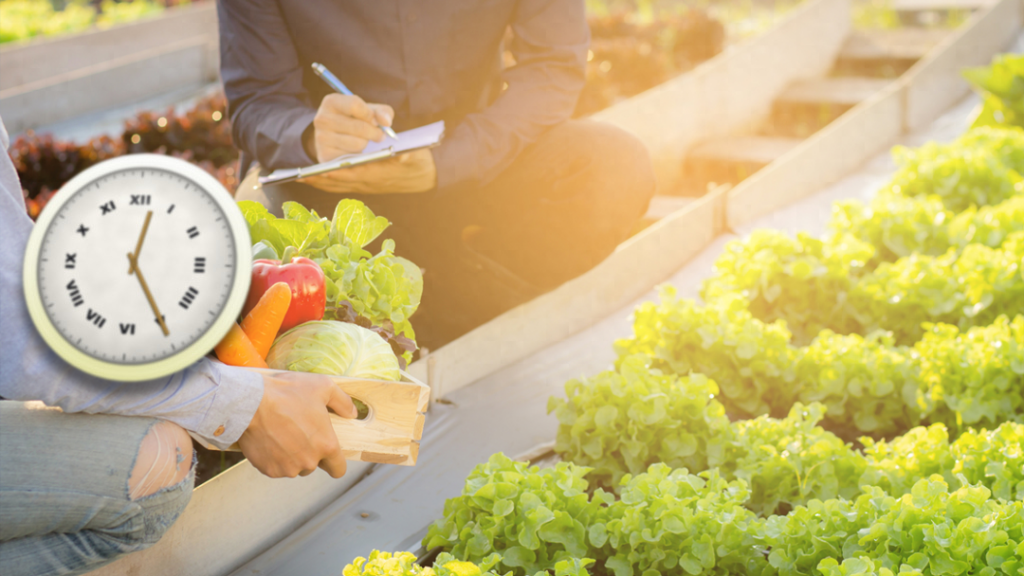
12:25
